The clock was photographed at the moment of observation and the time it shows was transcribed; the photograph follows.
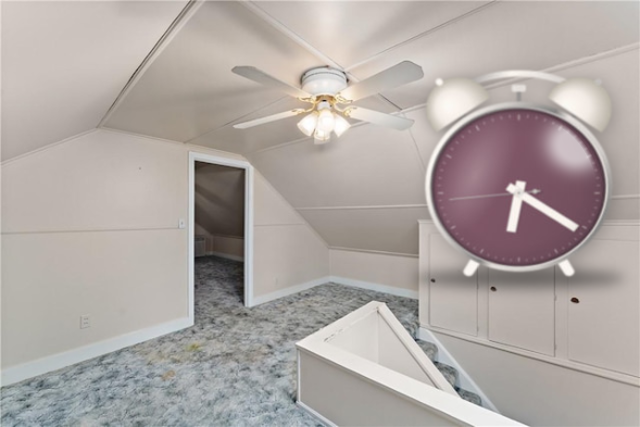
6:20:44
